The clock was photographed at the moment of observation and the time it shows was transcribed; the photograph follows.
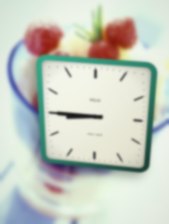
8:45
